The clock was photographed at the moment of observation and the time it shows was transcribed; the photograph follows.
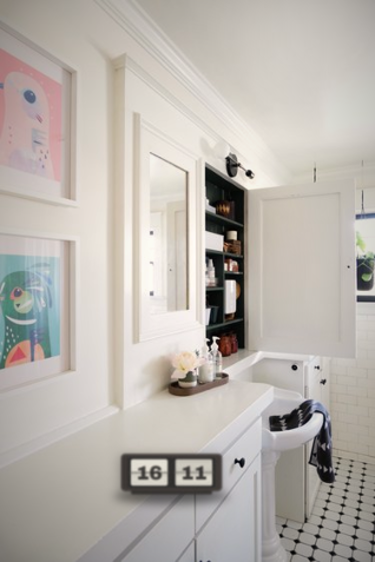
16:11
